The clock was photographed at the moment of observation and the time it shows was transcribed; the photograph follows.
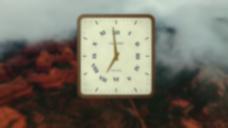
6:59
